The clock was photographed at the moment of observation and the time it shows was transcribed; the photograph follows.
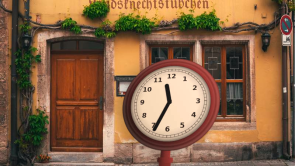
11:34
